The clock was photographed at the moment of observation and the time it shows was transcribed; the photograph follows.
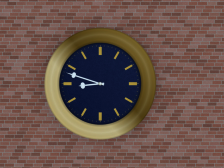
8:48
